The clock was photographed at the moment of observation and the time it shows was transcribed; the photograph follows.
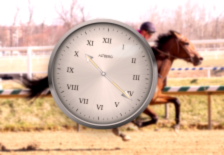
10:21
